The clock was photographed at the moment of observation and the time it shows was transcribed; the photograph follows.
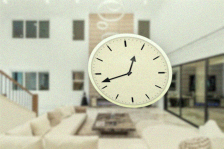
12:42
